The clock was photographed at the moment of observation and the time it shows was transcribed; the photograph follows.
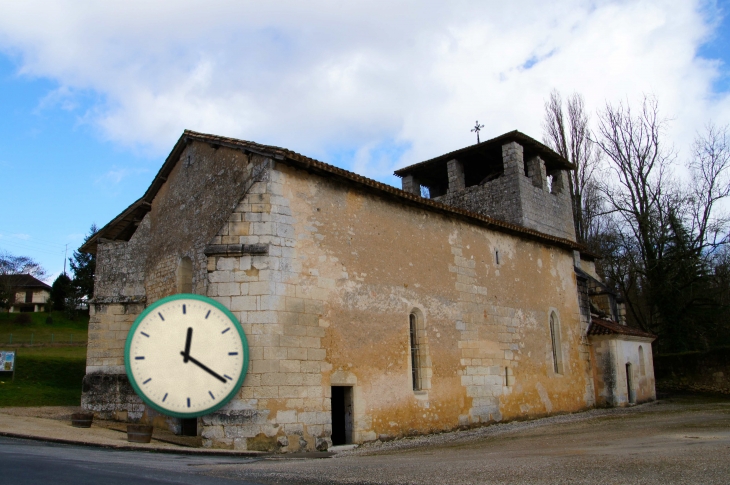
12:21
